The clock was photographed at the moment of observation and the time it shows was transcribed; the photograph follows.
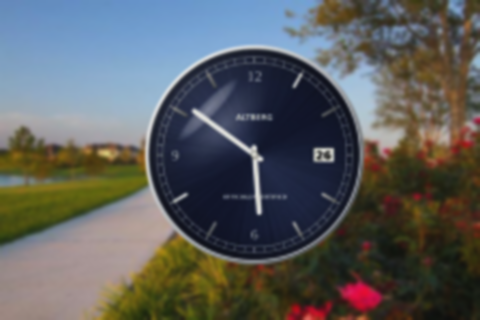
5:51
